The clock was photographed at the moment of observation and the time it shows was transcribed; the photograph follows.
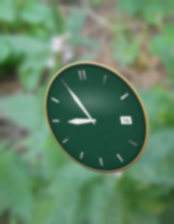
8:55
